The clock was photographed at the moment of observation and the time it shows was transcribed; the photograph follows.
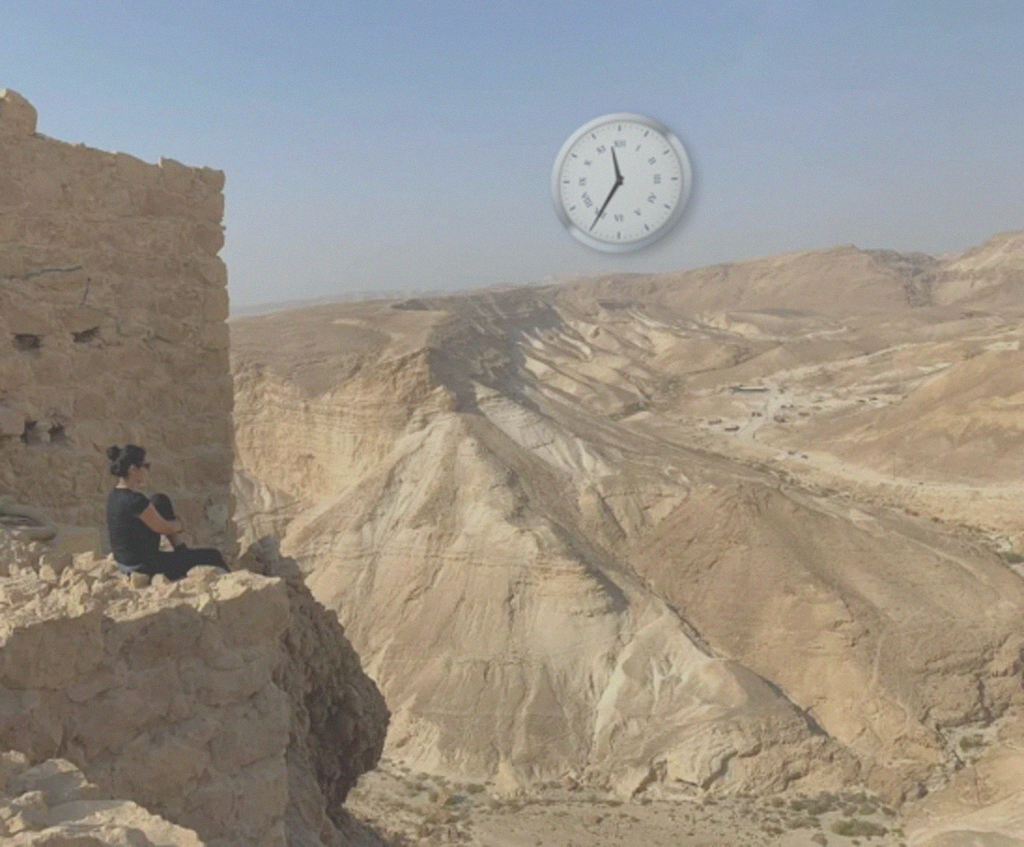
11:35
